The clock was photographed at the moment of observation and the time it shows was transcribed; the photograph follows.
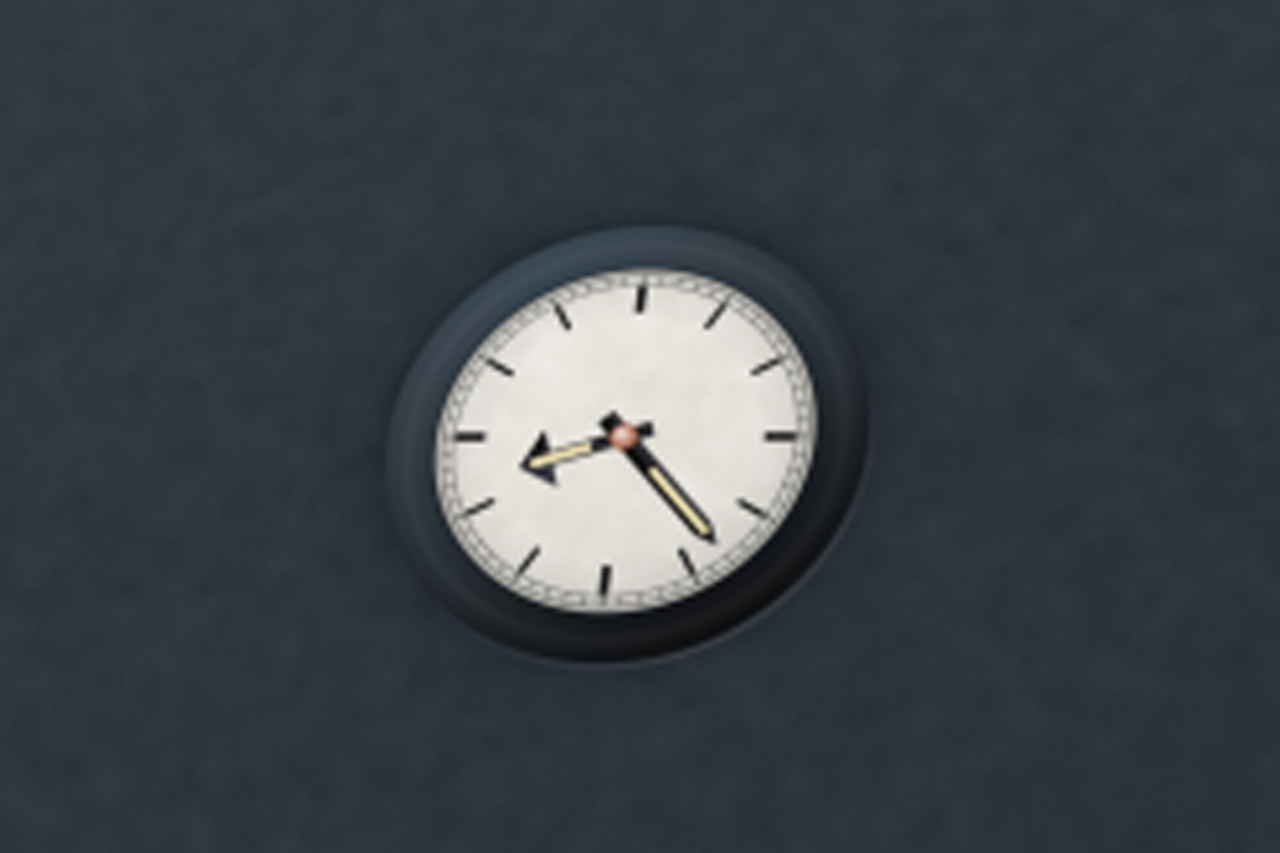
8:23
